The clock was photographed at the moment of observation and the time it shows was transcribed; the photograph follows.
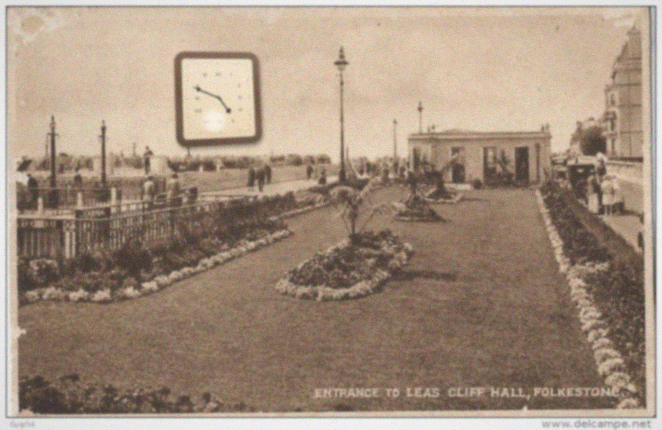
4:49
